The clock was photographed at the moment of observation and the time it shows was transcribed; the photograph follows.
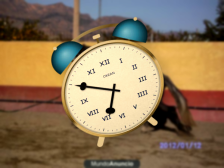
6:50
